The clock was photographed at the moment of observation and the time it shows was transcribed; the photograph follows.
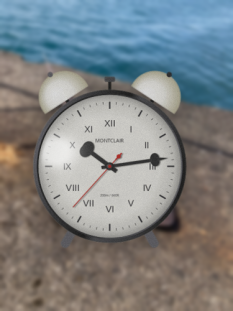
10:13:37
